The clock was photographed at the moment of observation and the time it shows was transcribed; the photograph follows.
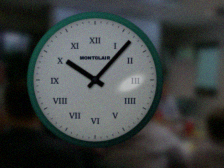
10:07
